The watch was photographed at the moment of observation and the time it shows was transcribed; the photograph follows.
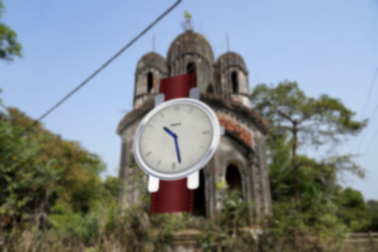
10:28
